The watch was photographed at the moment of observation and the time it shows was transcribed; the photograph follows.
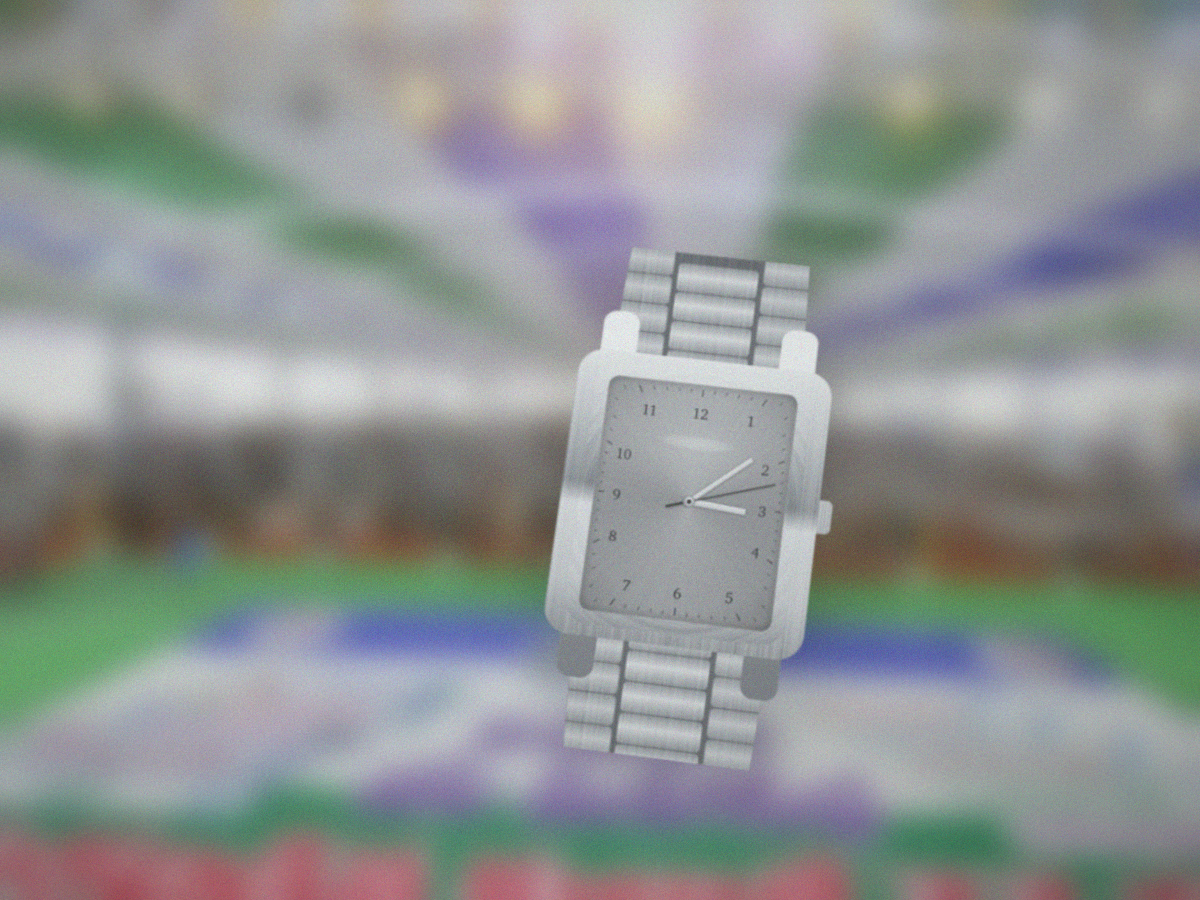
3:08:12
